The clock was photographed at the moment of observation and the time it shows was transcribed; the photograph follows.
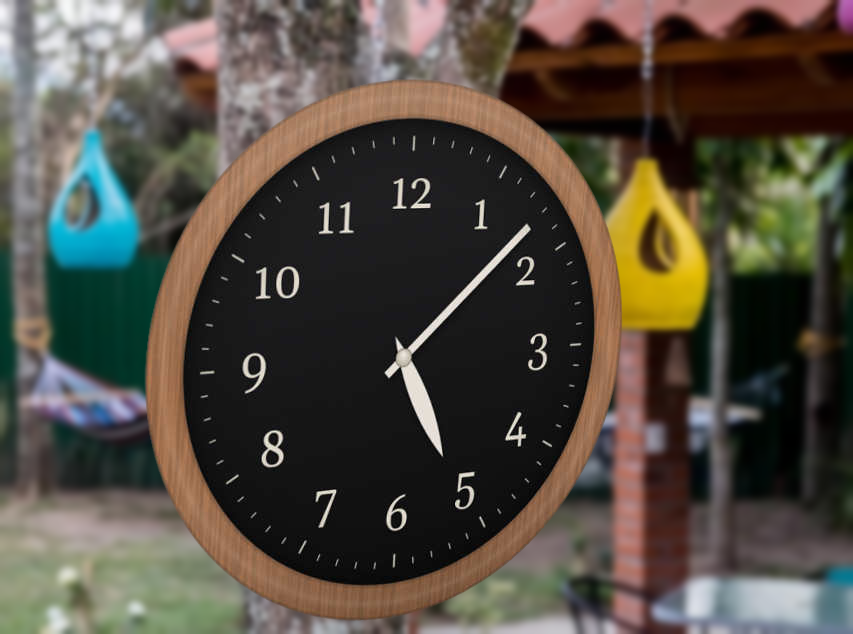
5:08
